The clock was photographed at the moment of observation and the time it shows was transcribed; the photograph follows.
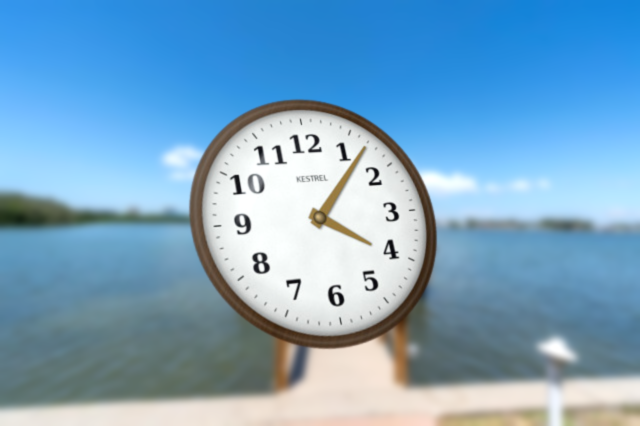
4:07
